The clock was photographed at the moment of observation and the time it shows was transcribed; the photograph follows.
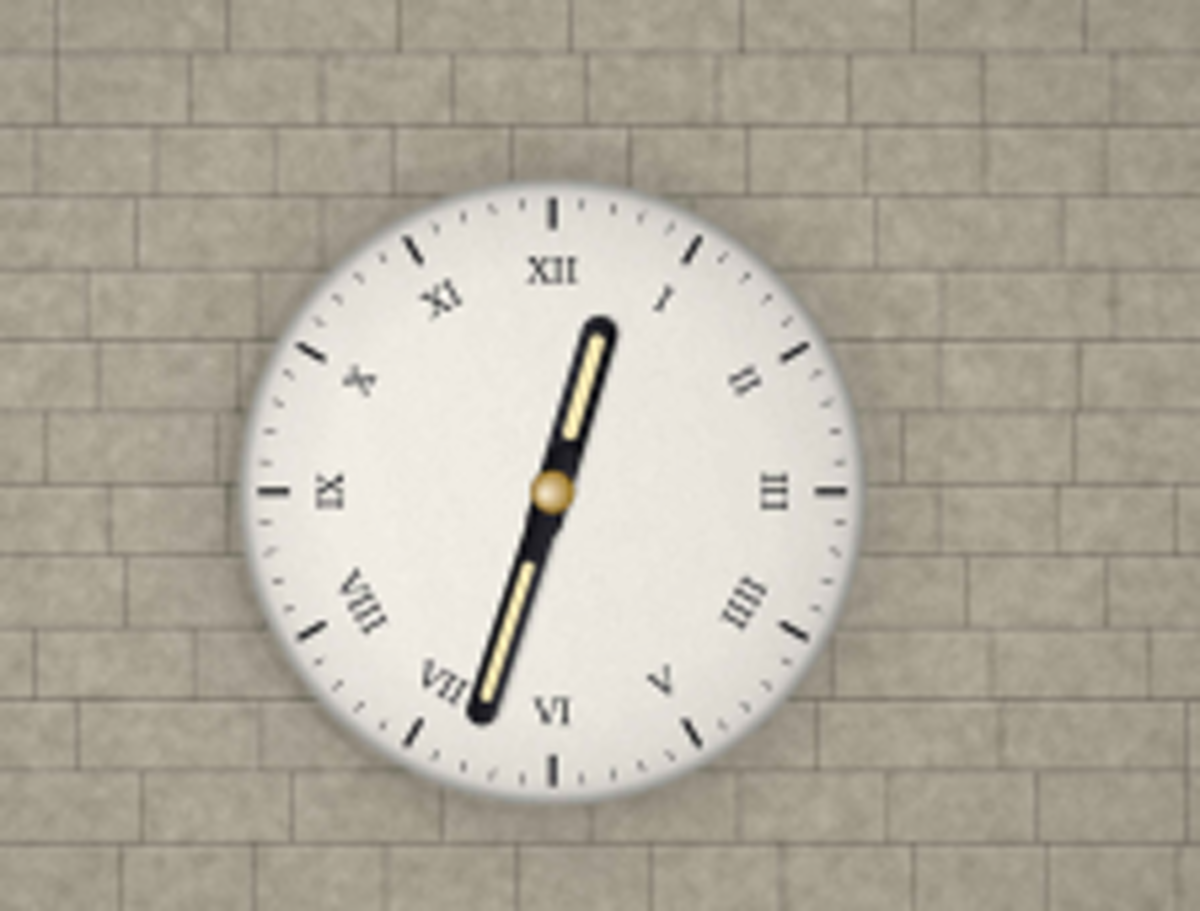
12:33
